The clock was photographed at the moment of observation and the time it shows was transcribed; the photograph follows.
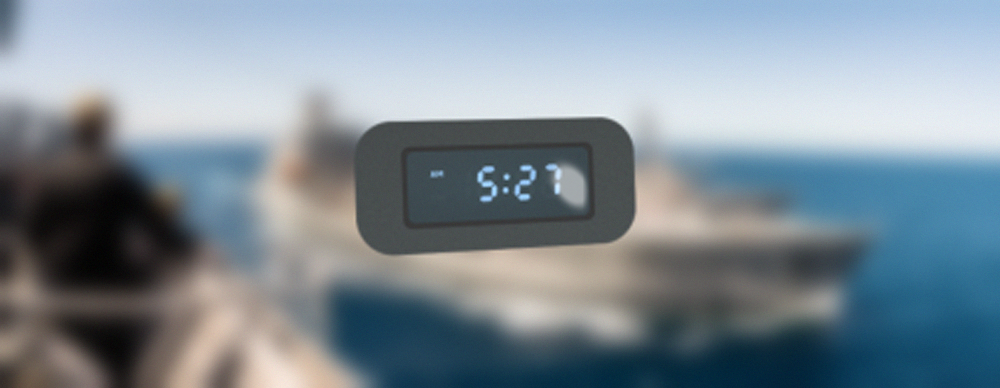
5:27
